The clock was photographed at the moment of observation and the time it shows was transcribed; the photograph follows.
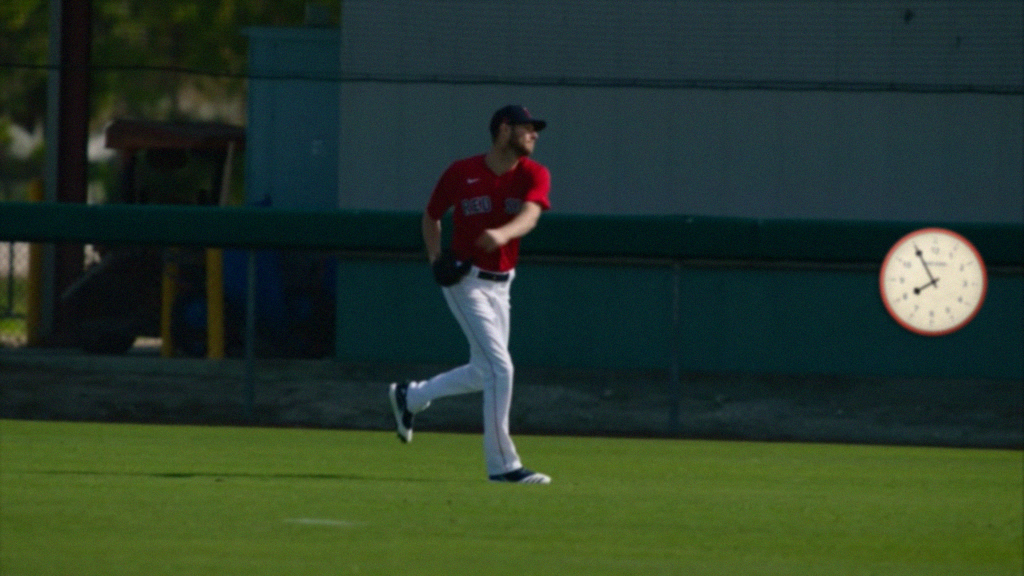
7:55
